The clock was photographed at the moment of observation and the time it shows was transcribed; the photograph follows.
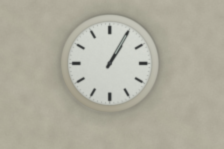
1:05
